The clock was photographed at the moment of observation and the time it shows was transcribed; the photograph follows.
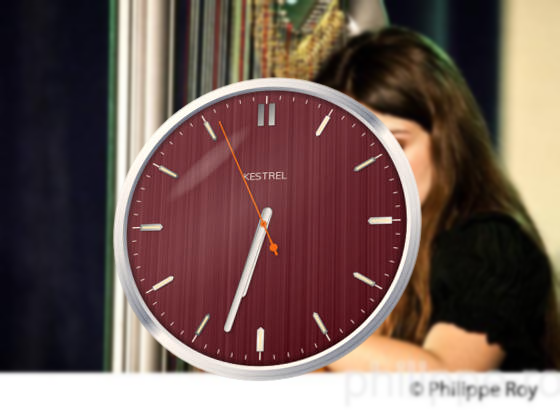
6:32:56
